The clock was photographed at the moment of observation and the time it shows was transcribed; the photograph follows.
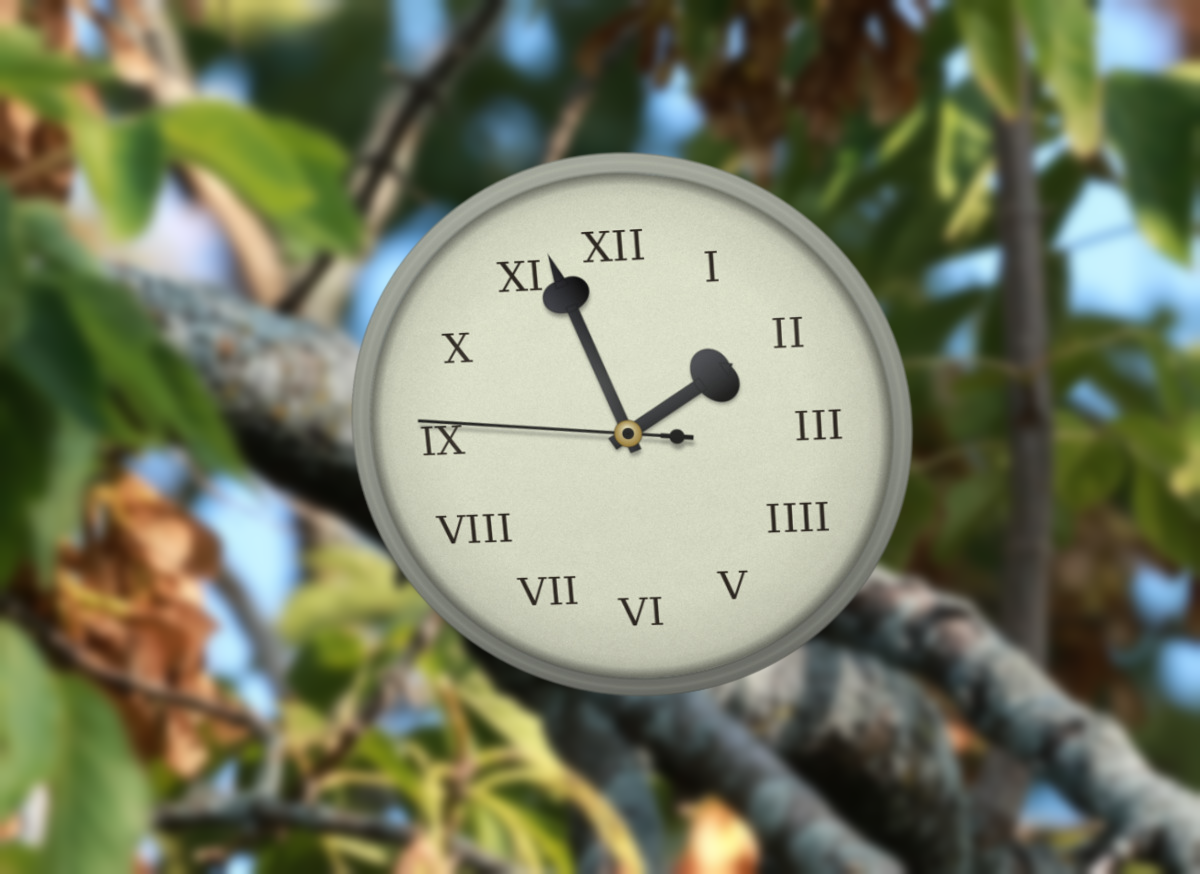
1:56:46
